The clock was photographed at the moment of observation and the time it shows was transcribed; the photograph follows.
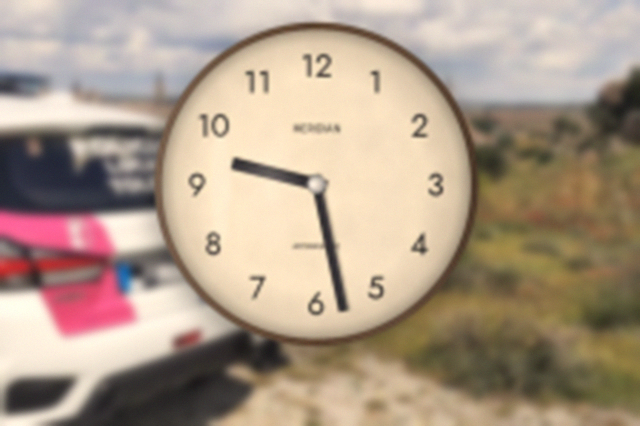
9:28
